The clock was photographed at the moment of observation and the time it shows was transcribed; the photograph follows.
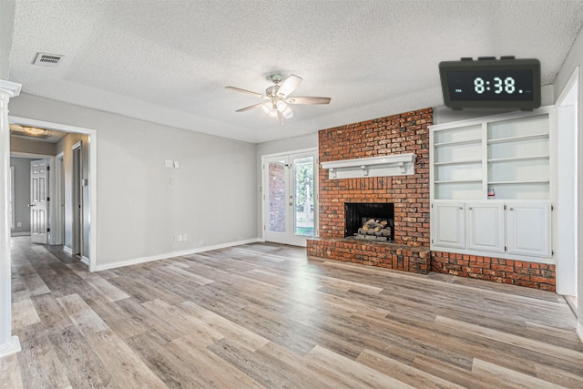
8:38
